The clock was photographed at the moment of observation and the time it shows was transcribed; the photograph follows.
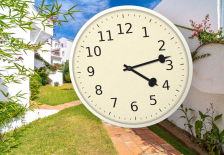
4:13
